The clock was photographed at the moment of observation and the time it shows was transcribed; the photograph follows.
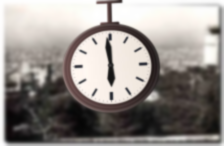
5:59
